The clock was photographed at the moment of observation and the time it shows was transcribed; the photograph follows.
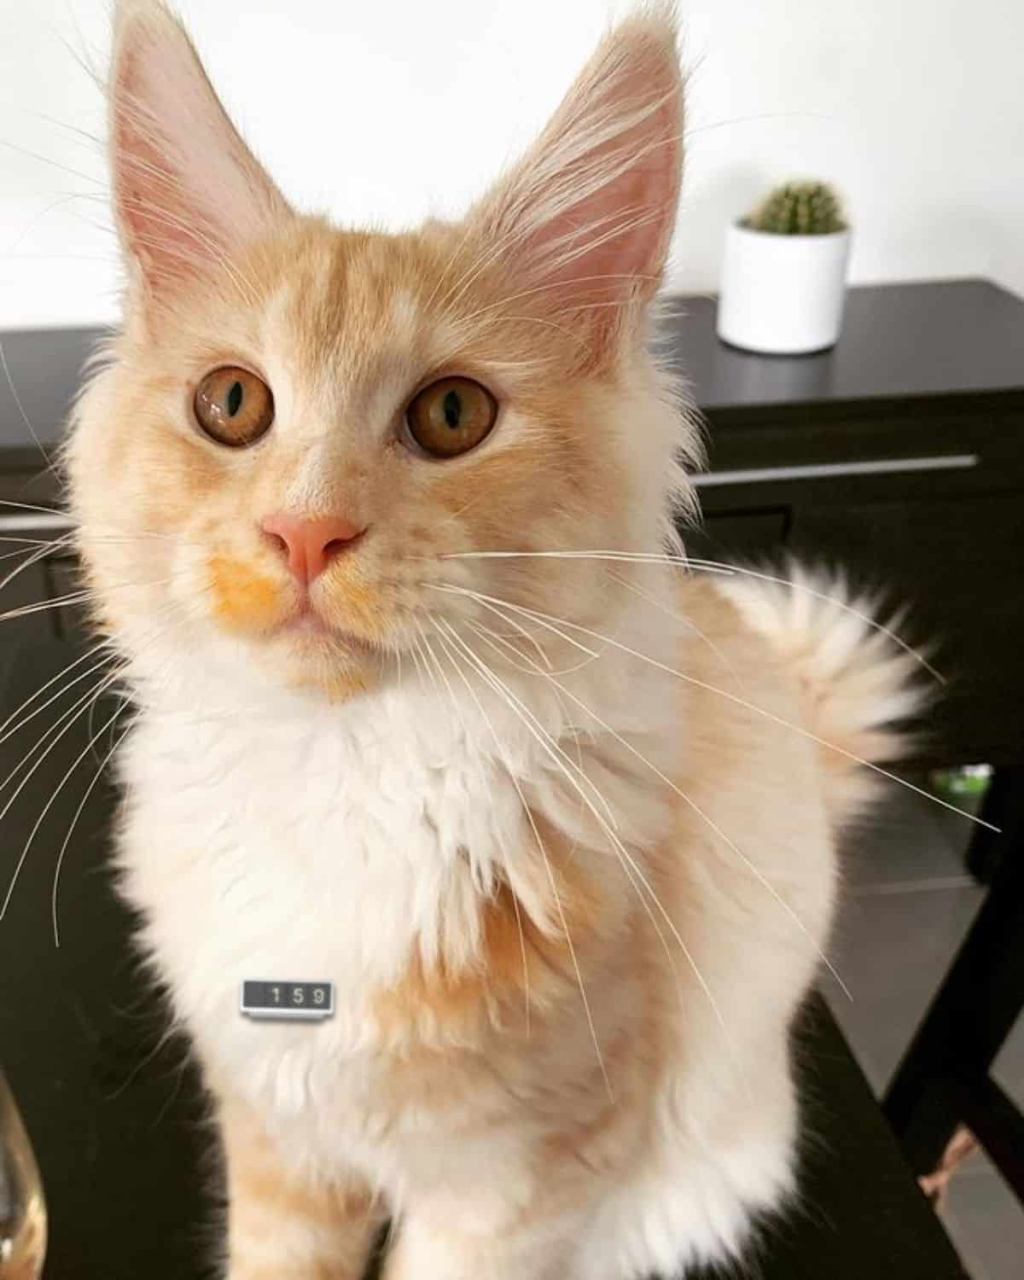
1:59
